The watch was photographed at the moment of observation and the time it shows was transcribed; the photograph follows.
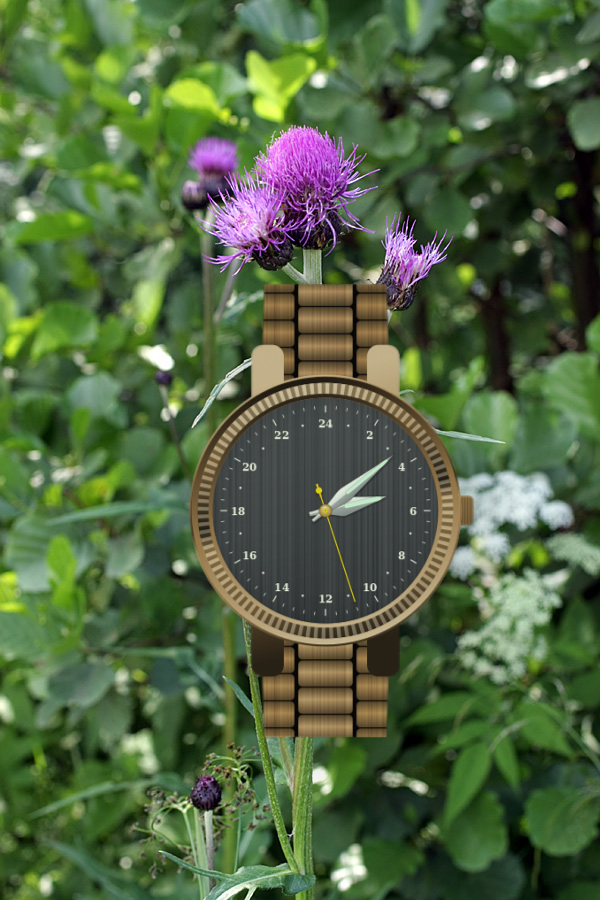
5:08:27
